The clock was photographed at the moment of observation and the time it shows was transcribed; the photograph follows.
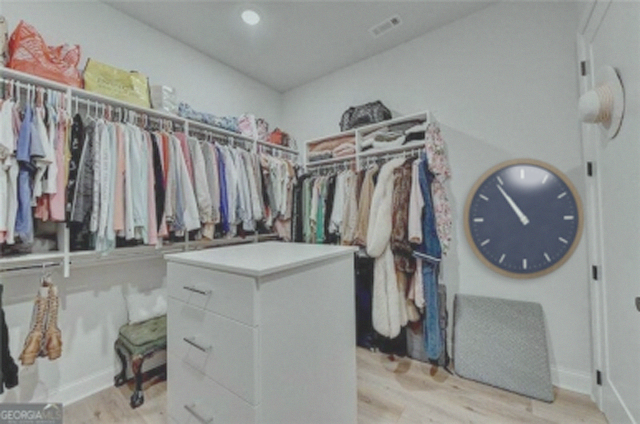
10:54
